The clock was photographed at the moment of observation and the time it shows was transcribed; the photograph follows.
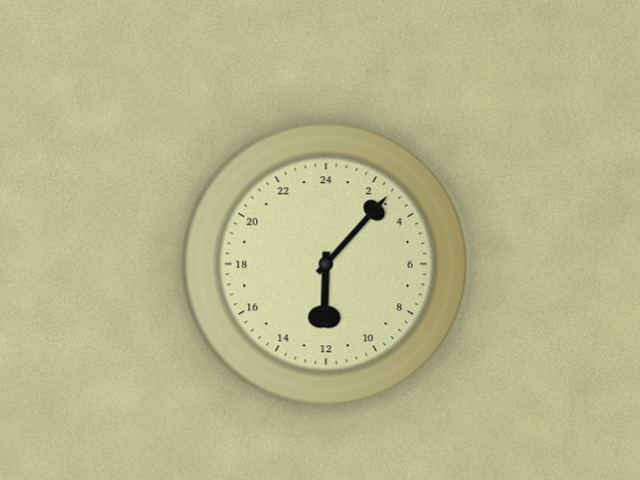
12:07
